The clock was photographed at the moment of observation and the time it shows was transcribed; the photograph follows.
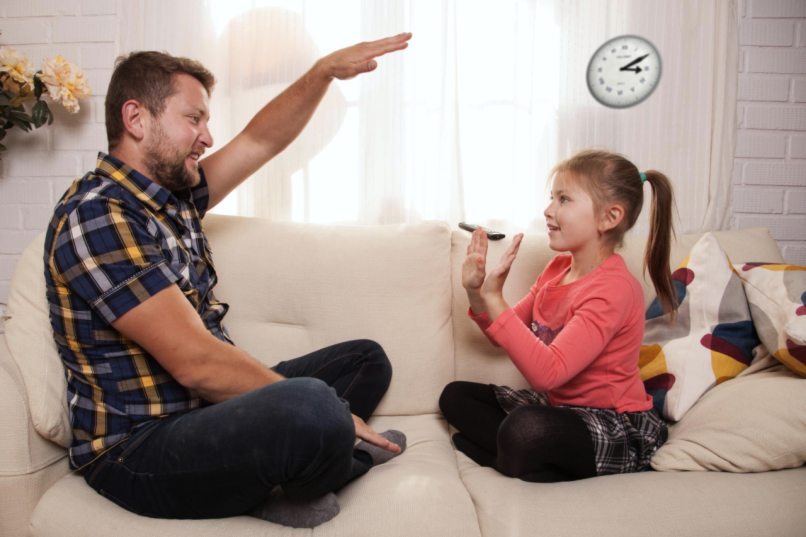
3:10
